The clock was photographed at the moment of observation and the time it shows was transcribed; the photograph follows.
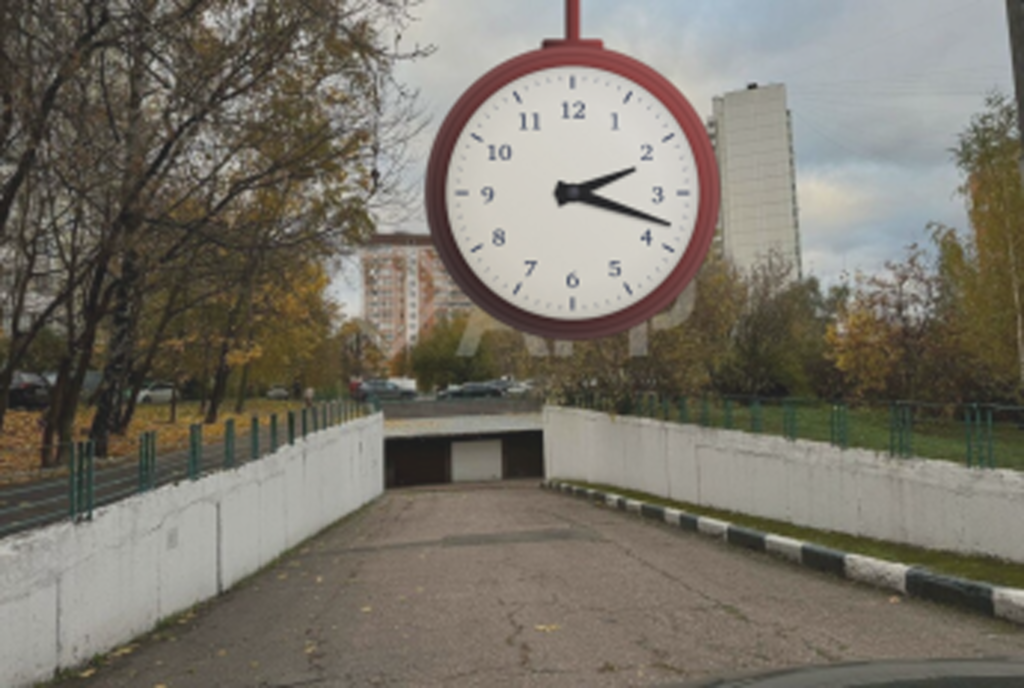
2:18
